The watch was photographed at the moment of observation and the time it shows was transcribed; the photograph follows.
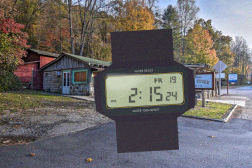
2:15:24
